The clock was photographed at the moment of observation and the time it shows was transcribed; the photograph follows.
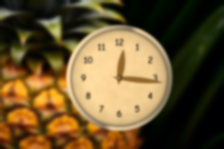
12:16
